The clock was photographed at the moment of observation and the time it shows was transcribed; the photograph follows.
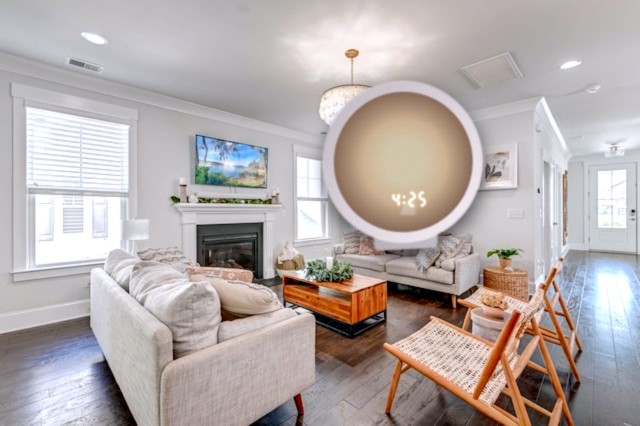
4:25
